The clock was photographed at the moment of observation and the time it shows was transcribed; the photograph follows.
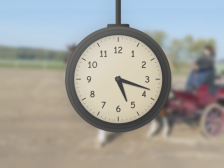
5:18
